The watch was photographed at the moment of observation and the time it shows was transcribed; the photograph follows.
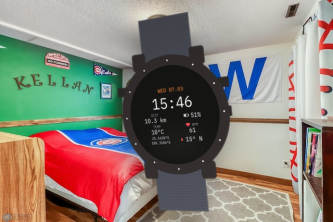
15:46
